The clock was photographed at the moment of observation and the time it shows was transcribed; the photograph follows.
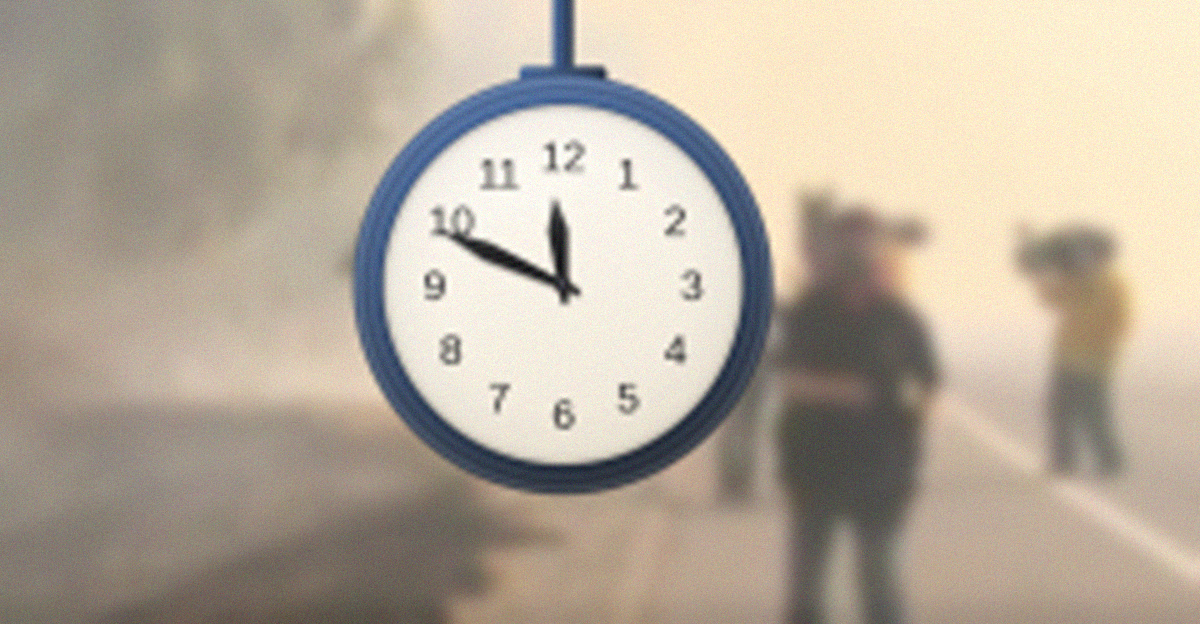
11:49
